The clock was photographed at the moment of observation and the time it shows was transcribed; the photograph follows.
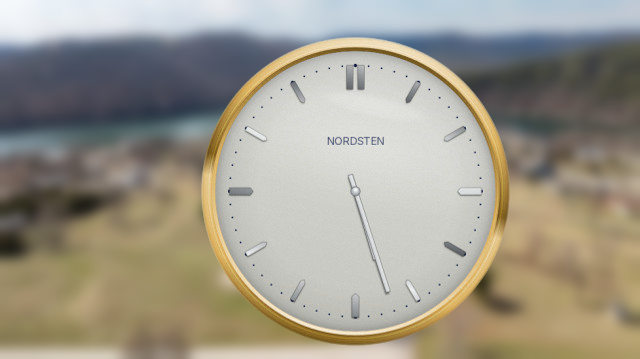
5:27
